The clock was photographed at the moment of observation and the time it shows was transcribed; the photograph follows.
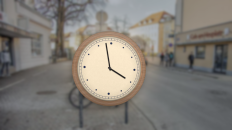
3:58
